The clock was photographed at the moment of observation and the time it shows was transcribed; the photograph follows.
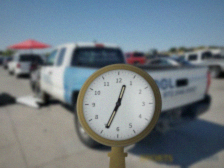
12:34
